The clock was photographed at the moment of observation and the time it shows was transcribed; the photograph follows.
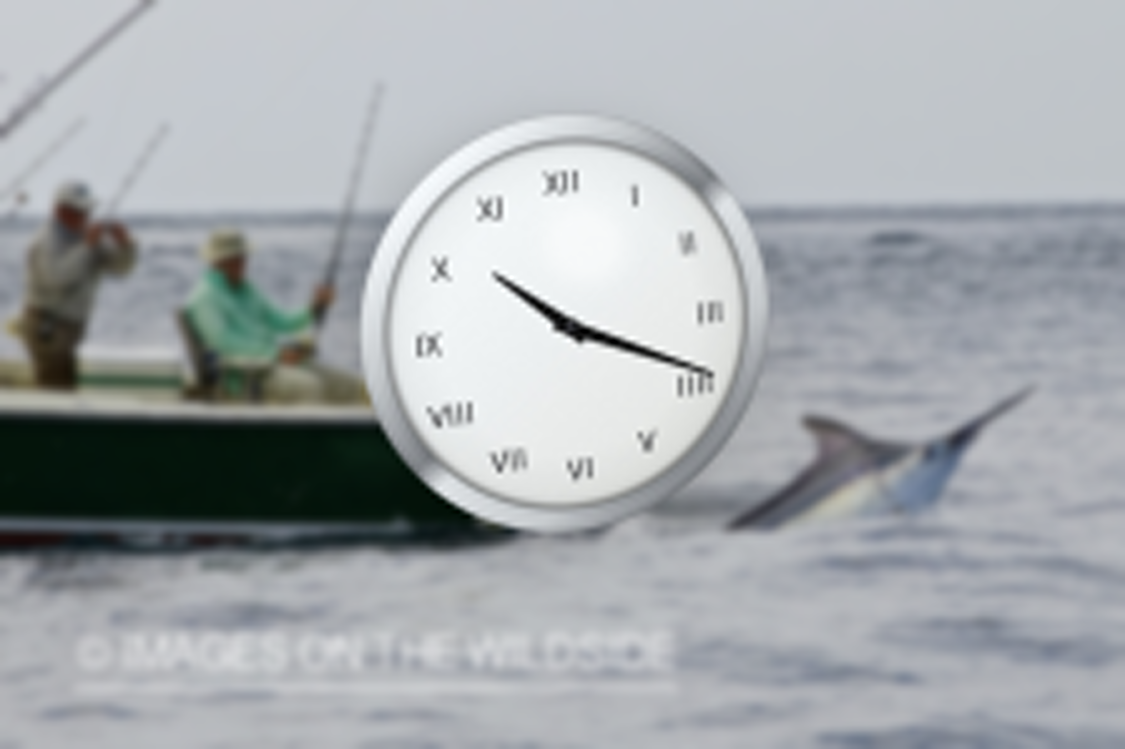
10:19
